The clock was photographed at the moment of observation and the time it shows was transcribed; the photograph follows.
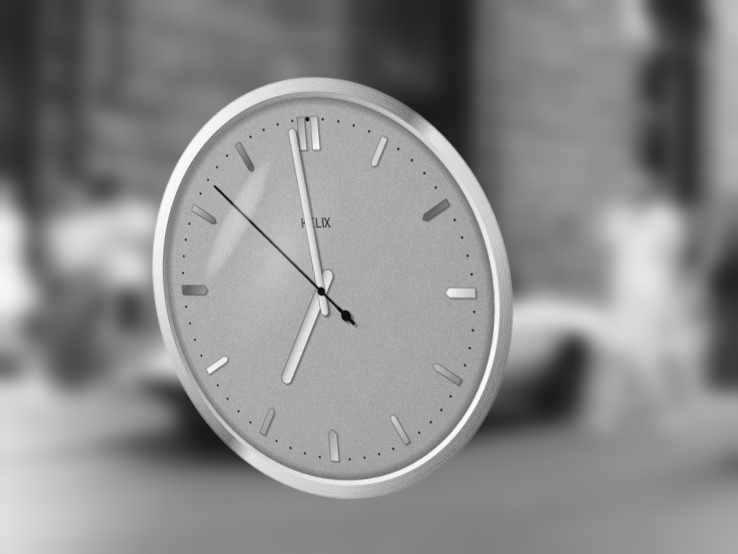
6:58:52
